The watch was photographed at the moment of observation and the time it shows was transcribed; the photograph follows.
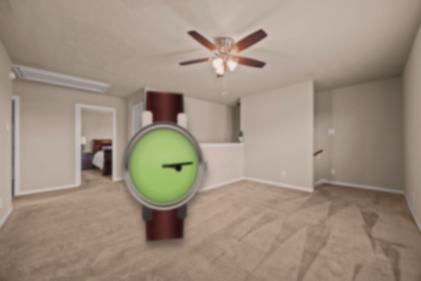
3:14
